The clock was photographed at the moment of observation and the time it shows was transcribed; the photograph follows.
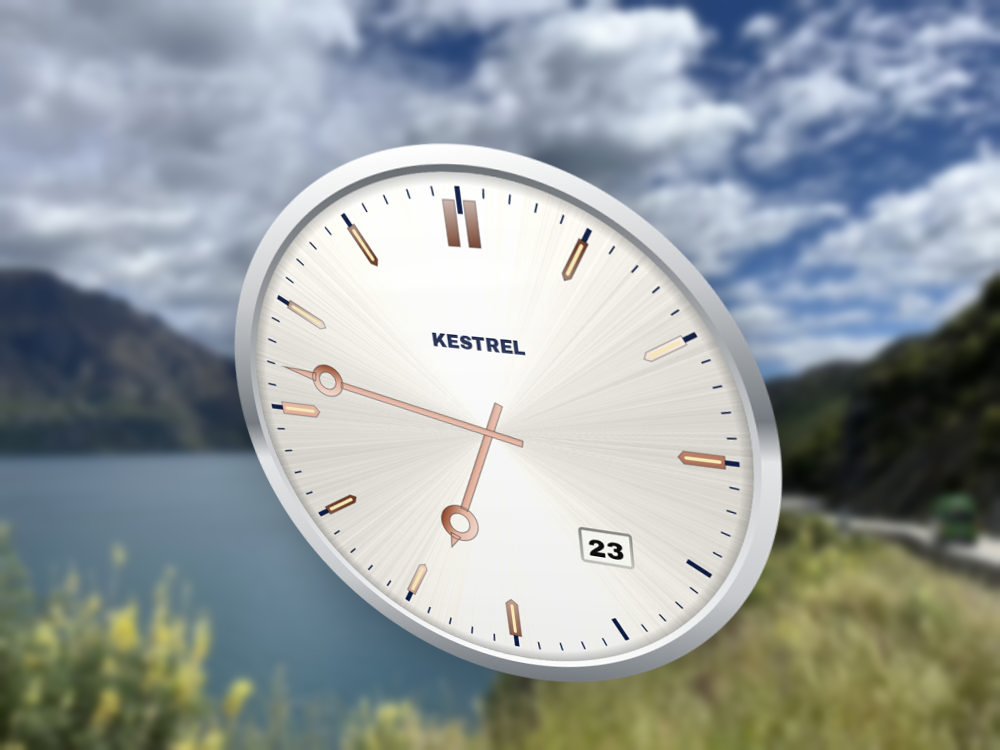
6:47
